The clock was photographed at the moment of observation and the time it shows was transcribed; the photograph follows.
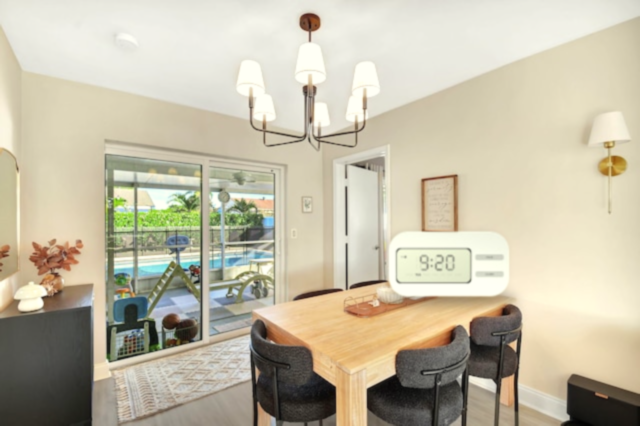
9:20
